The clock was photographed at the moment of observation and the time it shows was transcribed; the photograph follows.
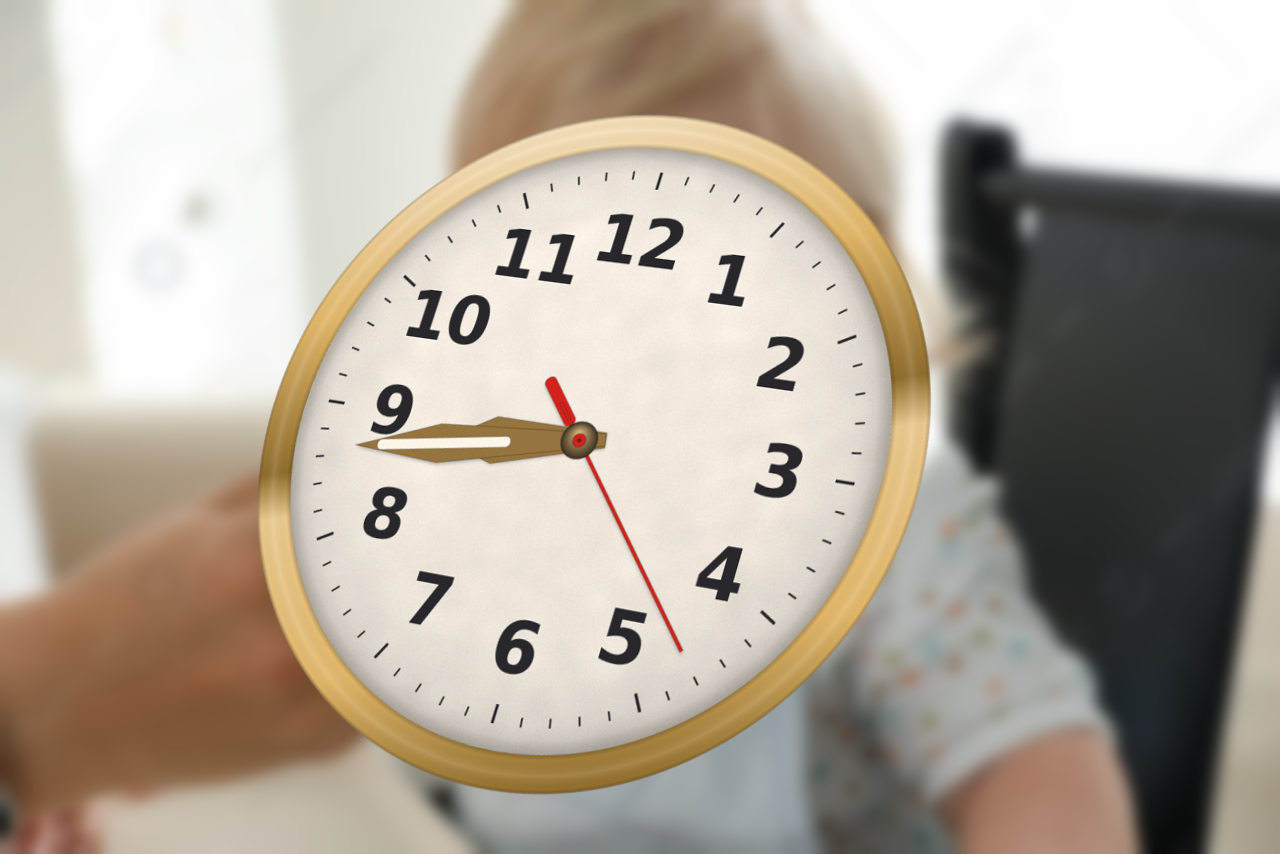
8:43:23
